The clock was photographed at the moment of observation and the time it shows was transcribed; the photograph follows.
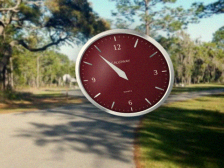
10:54
